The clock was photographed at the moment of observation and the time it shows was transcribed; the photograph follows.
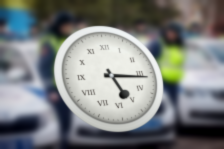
5:16
